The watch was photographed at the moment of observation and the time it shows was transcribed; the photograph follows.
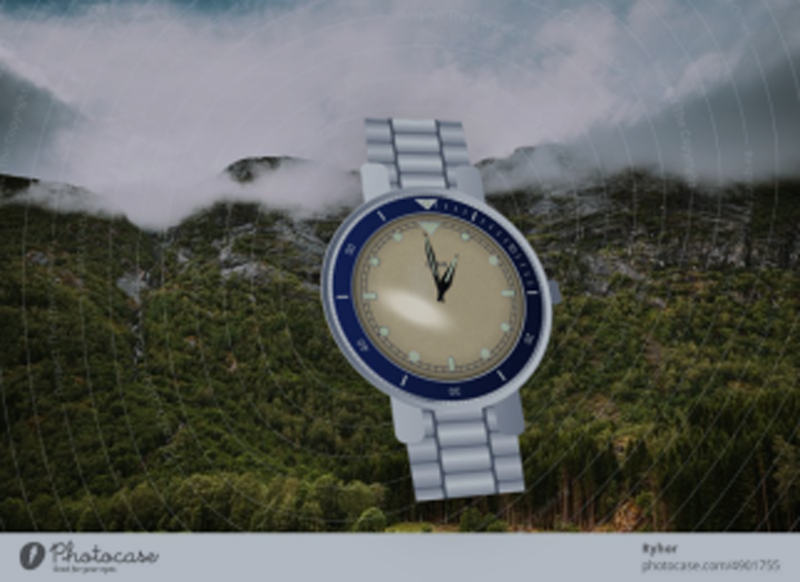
12:59
